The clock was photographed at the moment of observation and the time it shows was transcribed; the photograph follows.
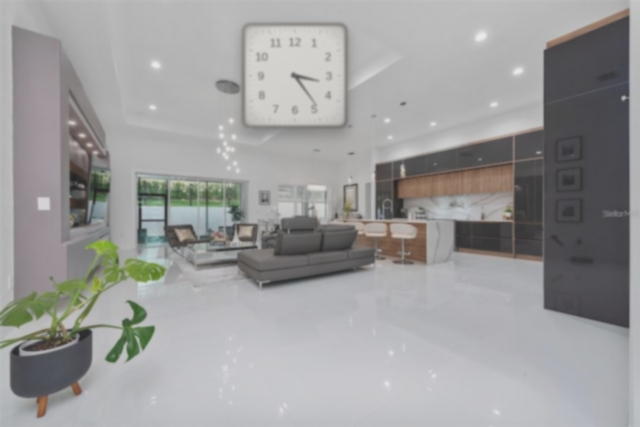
3:24
